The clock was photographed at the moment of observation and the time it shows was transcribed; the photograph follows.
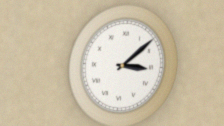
3:08
